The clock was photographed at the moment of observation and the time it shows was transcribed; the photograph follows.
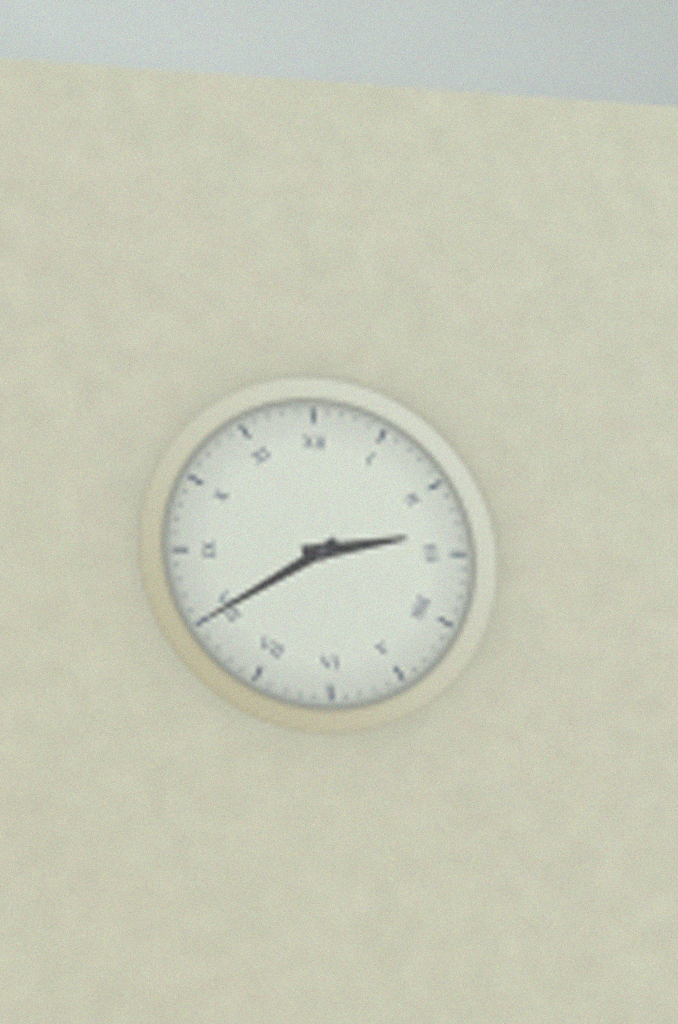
2:40
